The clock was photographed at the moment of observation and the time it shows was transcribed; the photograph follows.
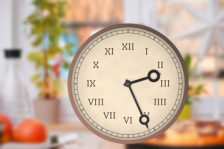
2:26
